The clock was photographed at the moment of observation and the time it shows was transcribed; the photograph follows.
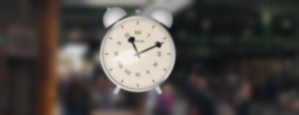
11:11
